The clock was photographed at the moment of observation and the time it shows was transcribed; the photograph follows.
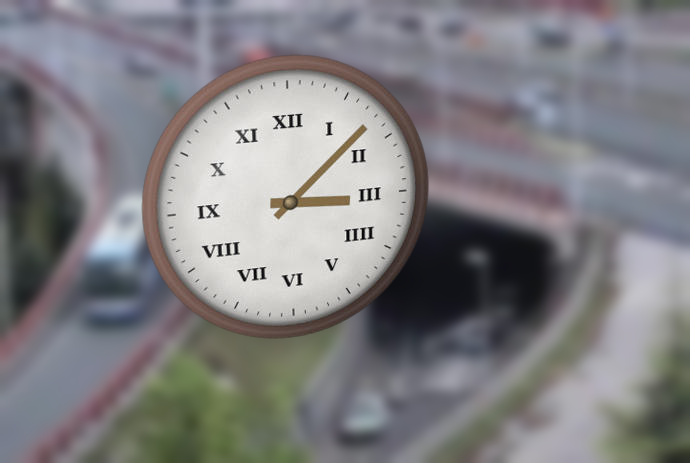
3:08
